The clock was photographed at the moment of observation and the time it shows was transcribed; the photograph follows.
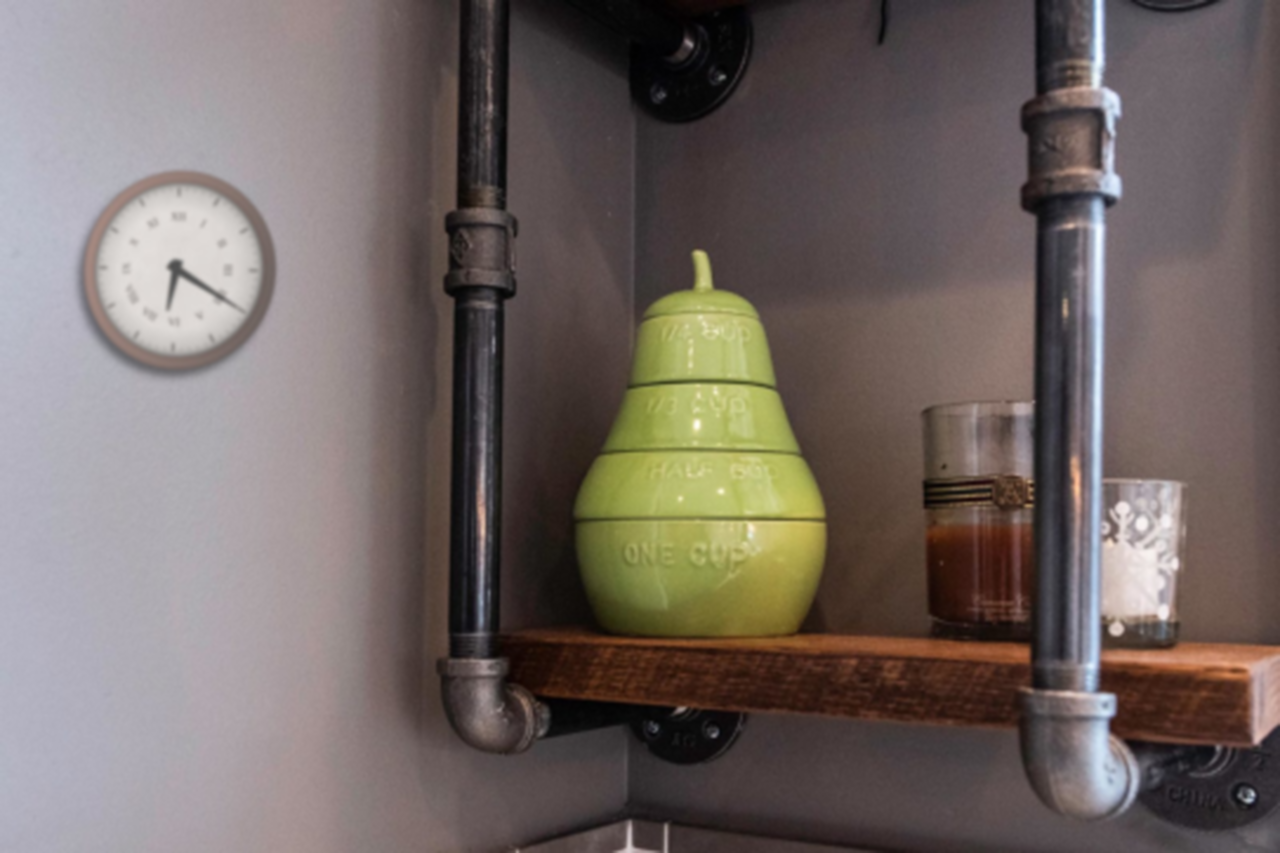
6:20
